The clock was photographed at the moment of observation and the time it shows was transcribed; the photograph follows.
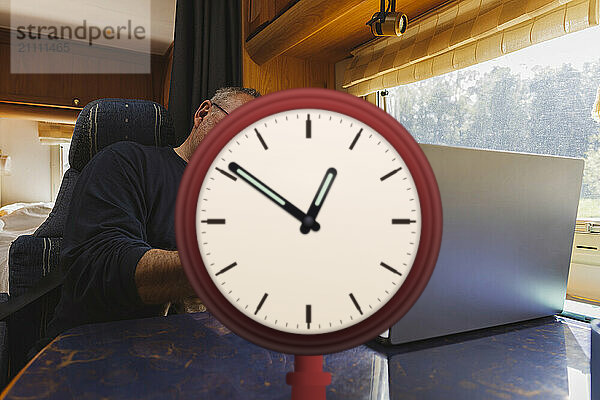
12:51
